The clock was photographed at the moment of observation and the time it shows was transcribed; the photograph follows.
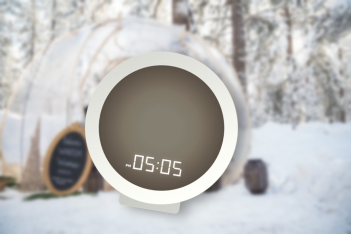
5:05
